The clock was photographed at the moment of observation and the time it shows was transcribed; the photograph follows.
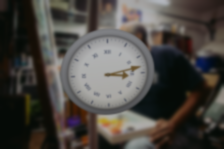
3:13
